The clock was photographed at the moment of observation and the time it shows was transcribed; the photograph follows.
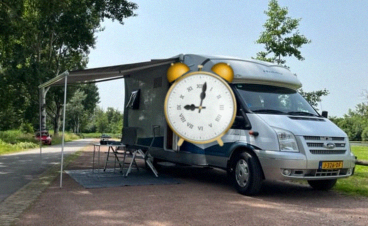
9:02
